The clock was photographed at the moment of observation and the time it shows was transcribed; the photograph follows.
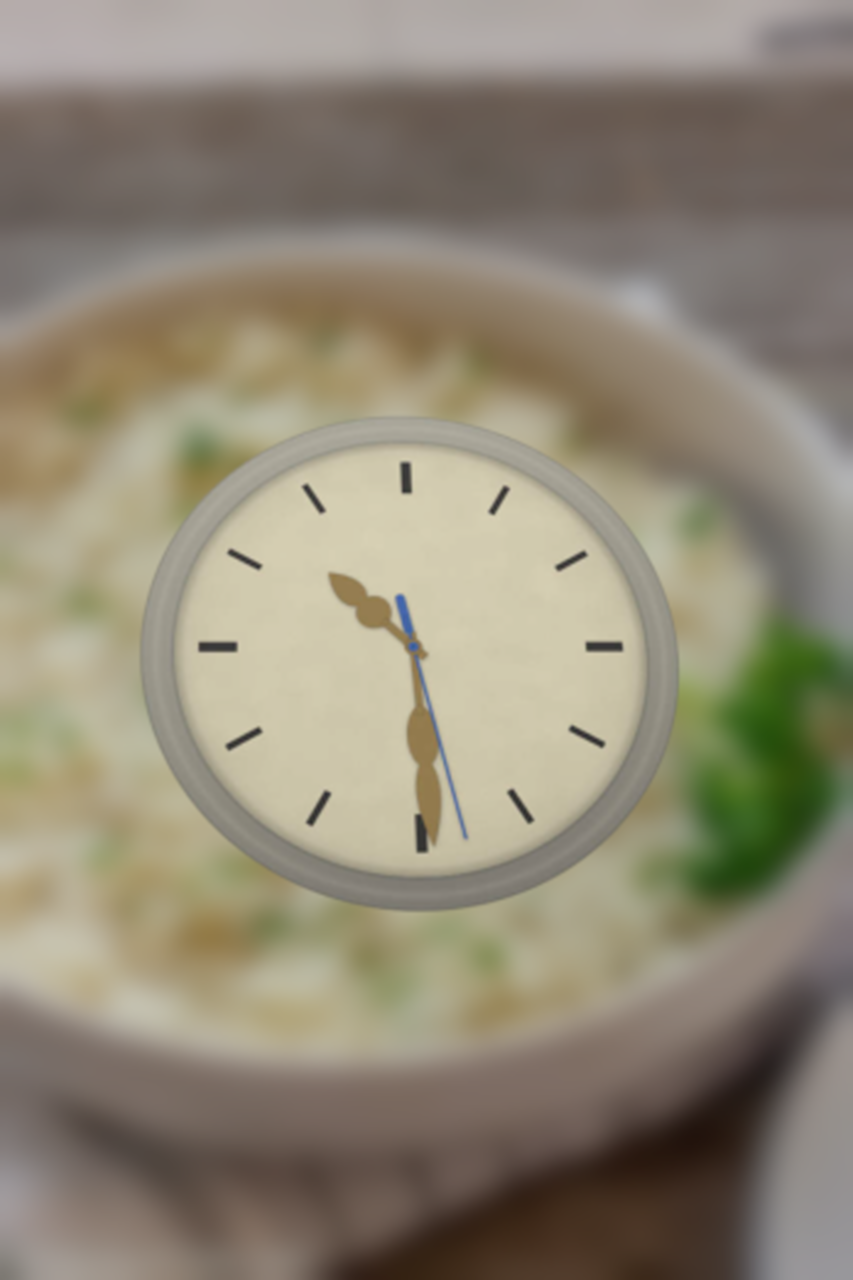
10:29:28
